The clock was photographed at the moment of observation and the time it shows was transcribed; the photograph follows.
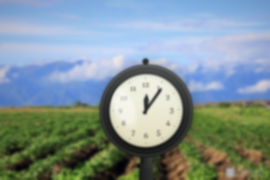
12:06
